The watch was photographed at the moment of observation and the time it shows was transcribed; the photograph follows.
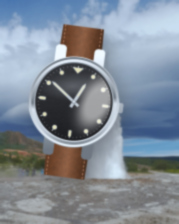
12:51
